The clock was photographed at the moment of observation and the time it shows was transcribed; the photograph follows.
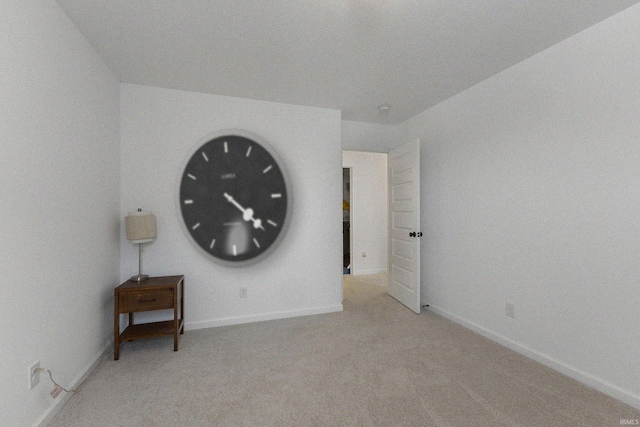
4:22
